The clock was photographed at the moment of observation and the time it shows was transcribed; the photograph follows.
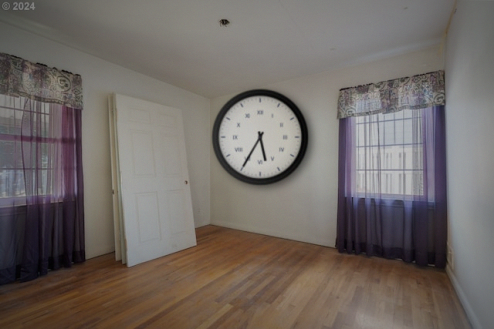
5:35
